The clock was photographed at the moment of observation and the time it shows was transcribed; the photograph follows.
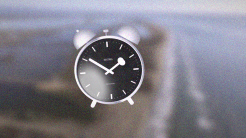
1:51
